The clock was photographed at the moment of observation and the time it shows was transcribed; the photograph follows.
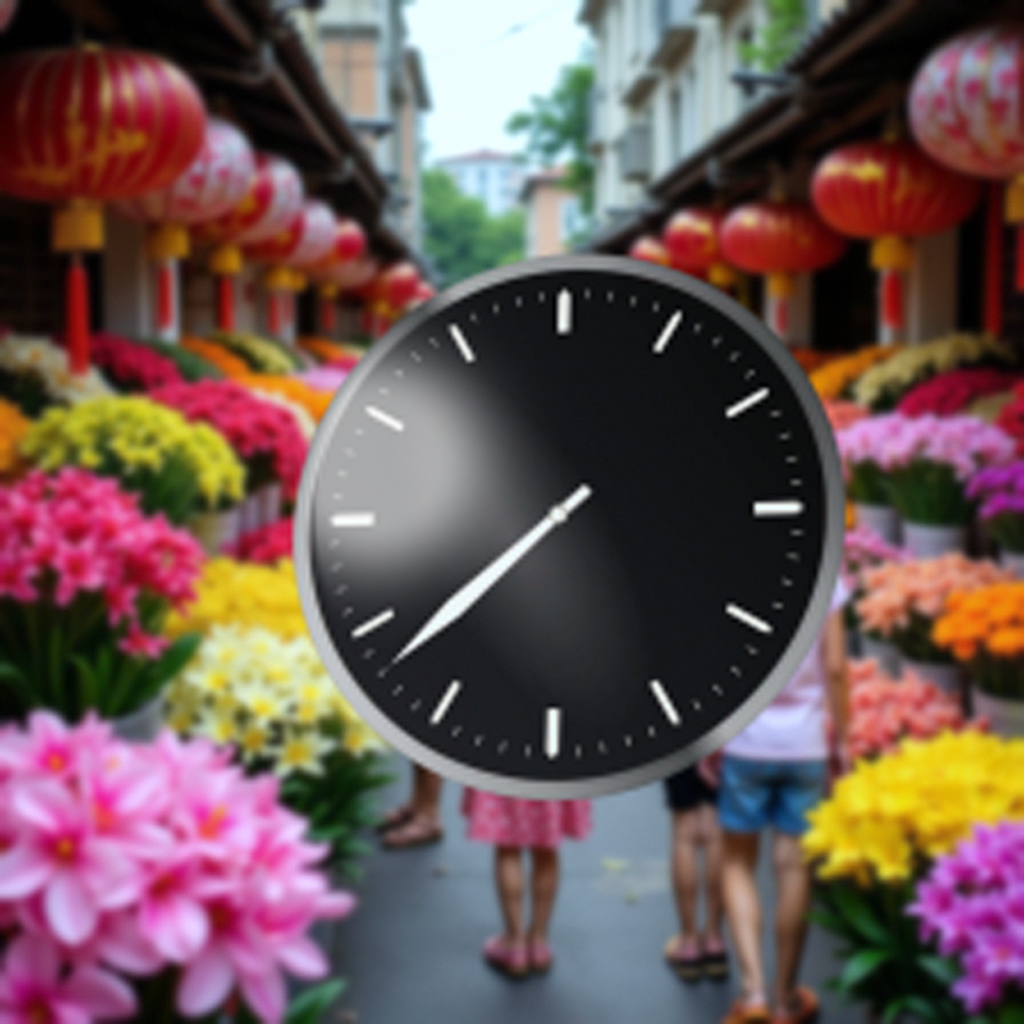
7:38
